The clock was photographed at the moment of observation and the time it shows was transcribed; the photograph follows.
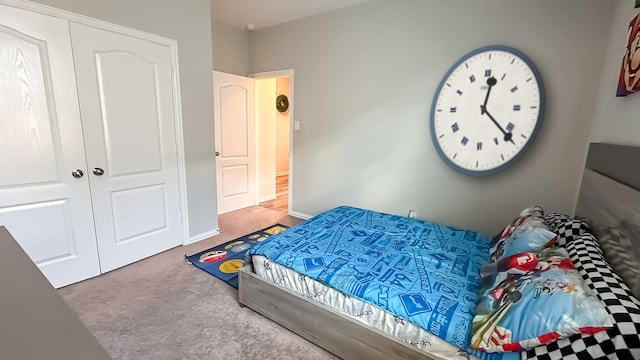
12:22
